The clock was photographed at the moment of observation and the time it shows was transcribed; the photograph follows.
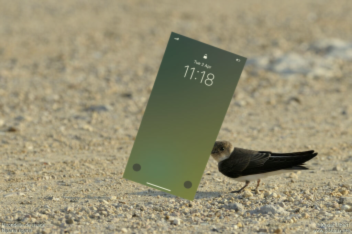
11:18
